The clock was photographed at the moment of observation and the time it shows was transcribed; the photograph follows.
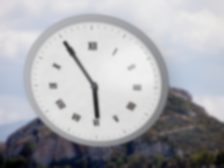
5:55
